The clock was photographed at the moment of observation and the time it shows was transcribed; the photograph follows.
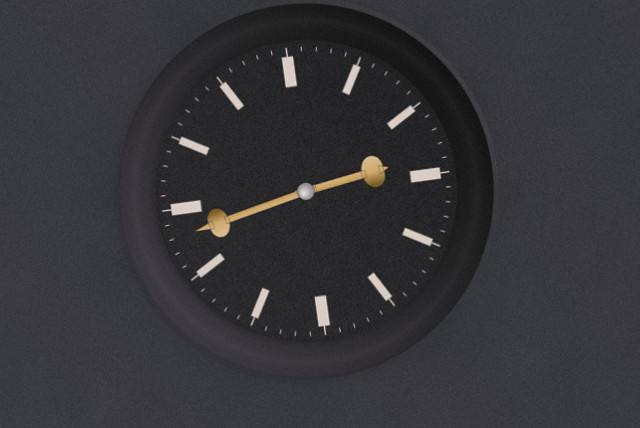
2:43
